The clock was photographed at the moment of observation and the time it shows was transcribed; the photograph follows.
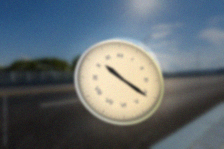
10:21
